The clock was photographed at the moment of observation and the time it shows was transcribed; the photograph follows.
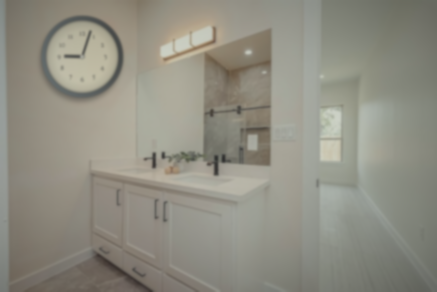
9:03
